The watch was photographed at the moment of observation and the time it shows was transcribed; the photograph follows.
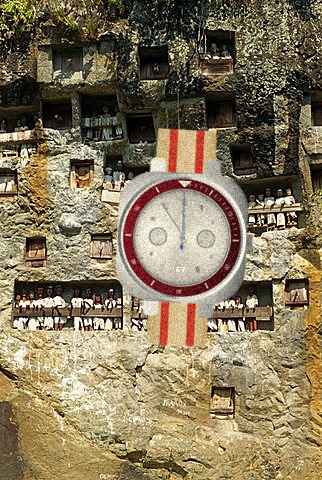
11:54
